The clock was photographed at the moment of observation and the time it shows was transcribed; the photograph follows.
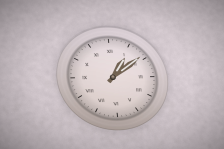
1:09
